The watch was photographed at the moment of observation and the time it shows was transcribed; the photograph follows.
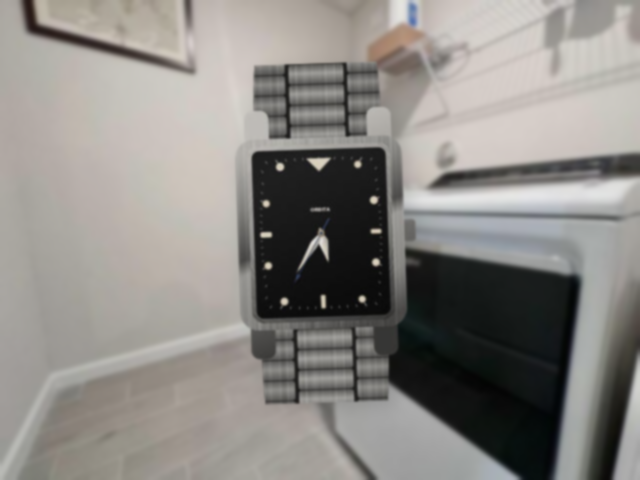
5:35:35
